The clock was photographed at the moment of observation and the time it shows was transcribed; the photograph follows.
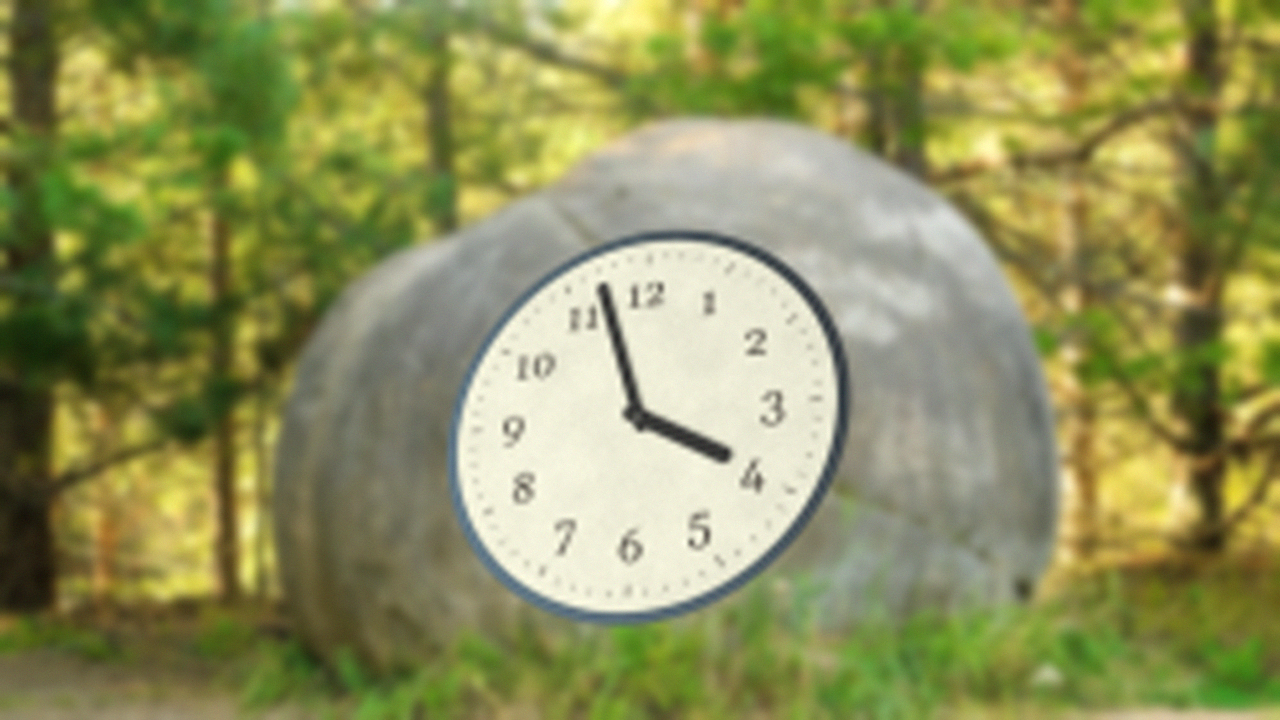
3:57
